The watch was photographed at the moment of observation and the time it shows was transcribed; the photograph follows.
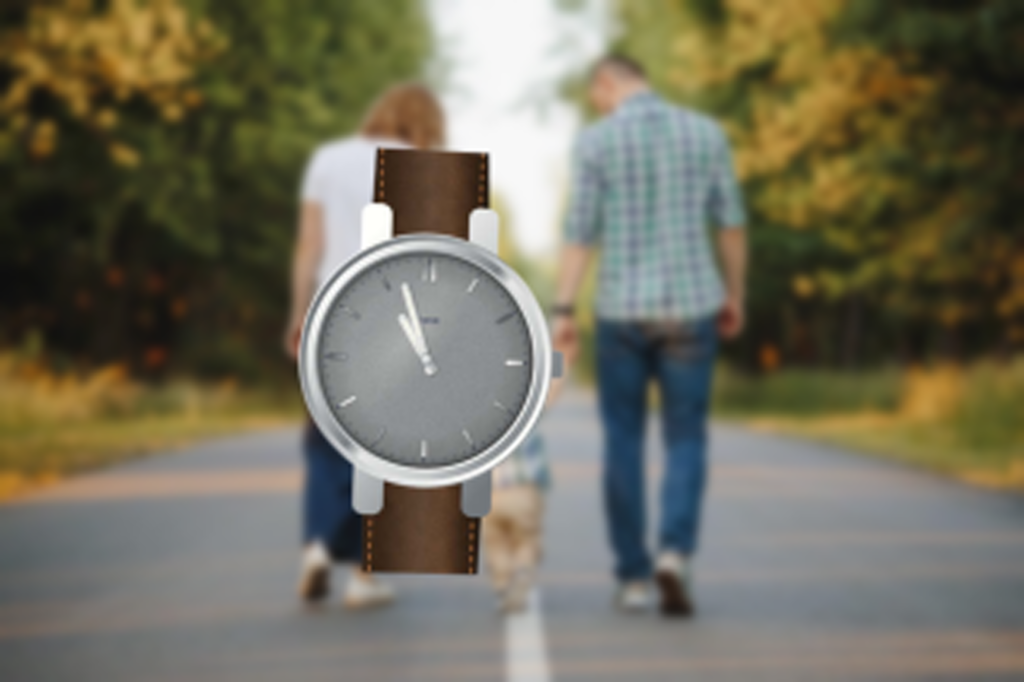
10:57
